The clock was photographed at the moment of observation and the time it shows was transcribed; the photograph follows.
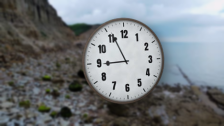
8:56
